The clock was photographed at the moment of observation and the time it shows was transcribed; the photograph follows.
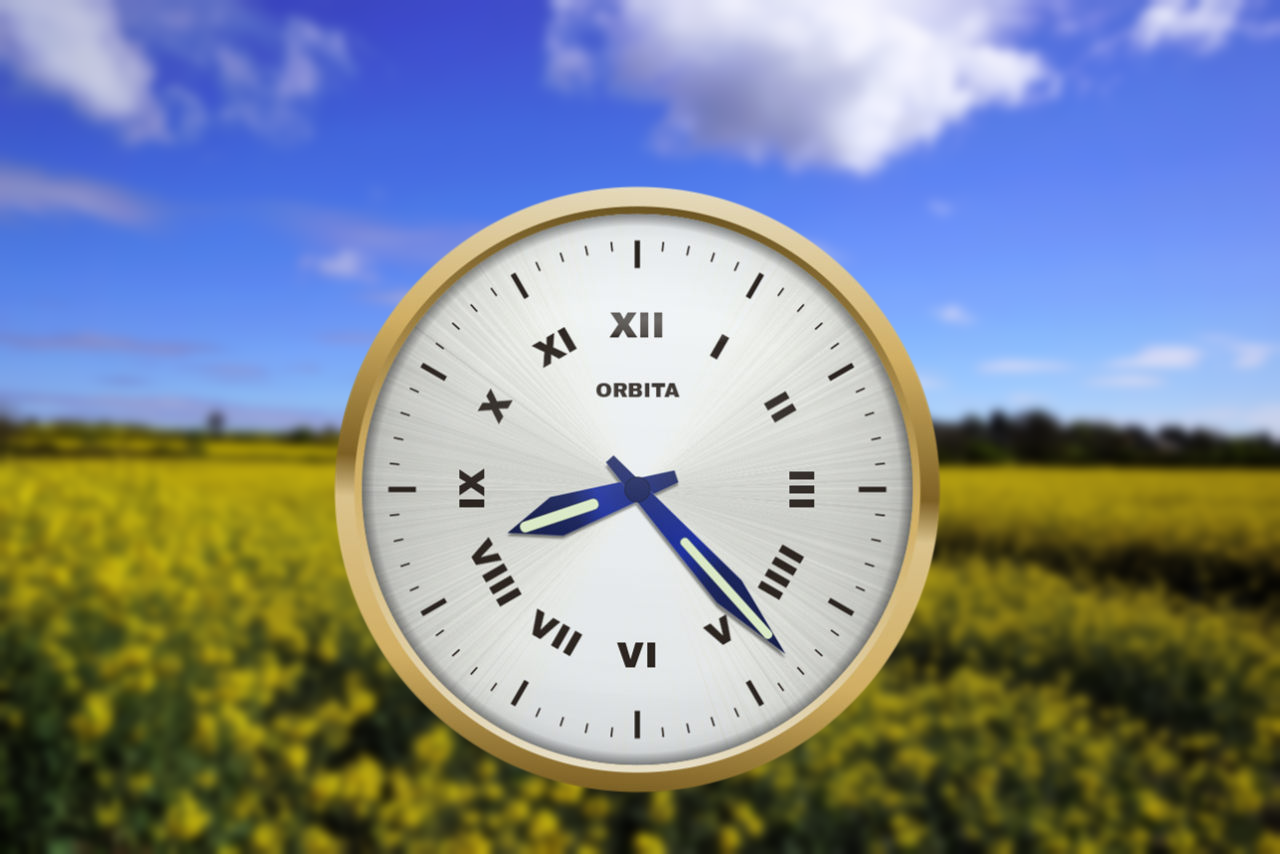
8:23
